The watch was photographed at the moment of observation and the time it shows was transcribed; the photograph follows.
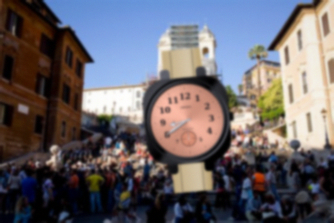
8:40
